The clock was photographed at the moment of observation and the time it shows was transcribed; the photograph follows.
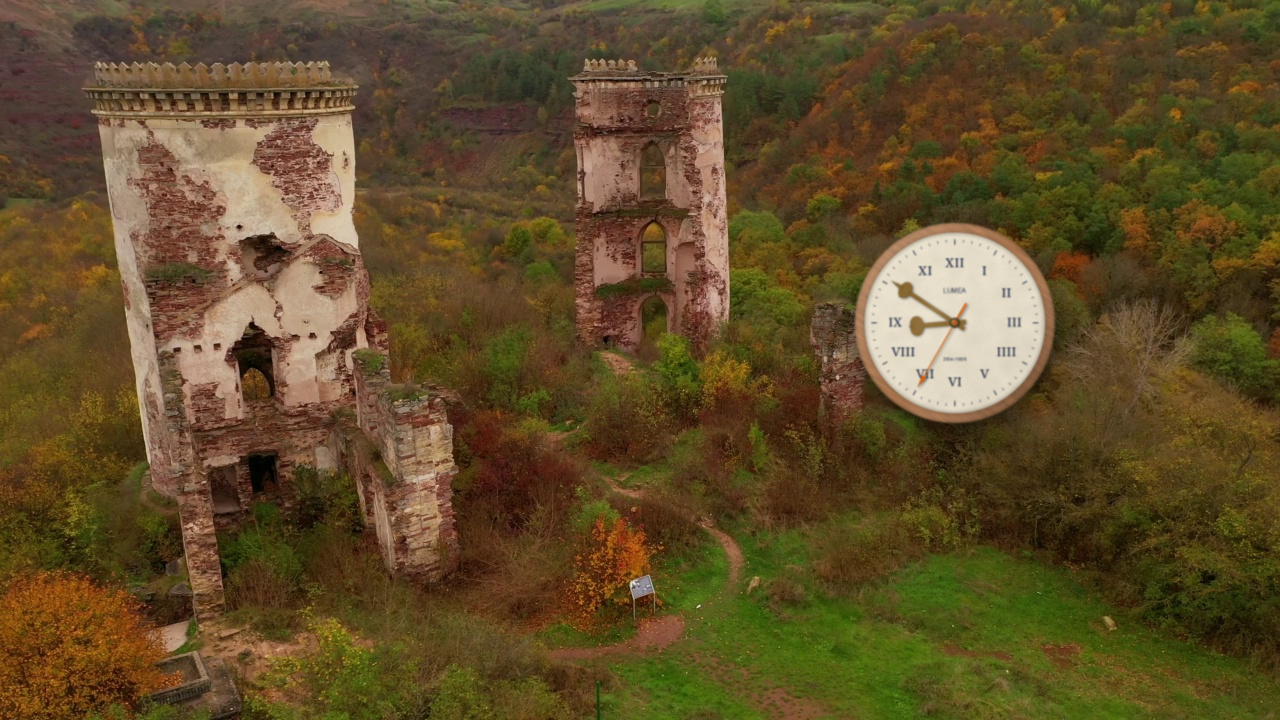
8:50:35
